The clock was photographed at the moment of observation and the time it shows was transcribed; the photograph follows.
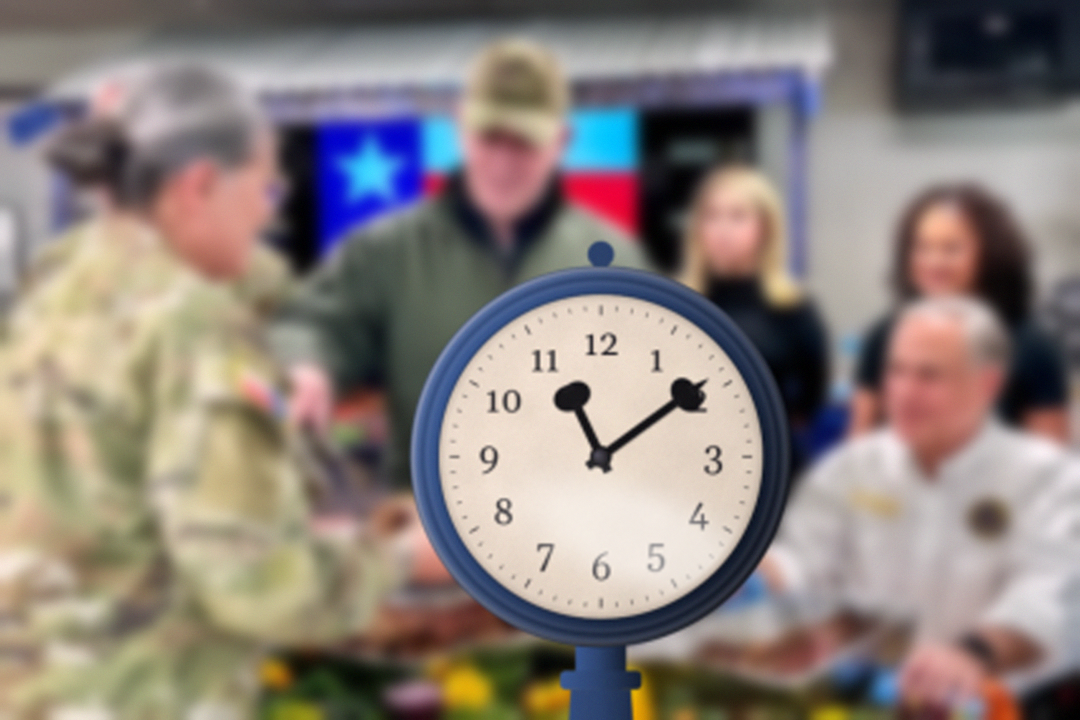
11:09
